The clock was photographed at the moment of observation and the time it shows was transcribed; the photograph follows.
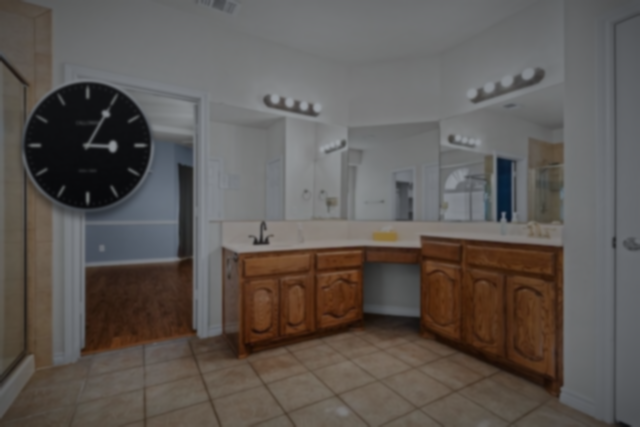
3:05
